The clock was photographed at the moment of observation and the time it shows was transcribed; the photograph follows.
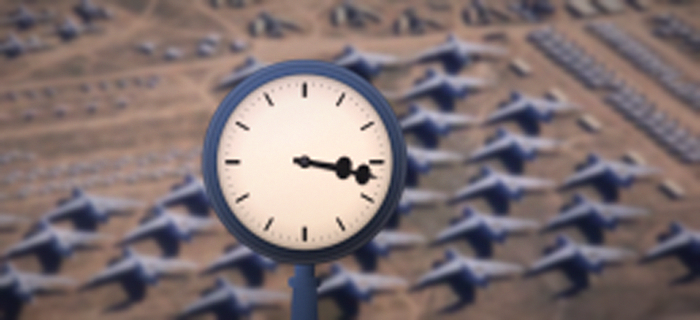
3:17
